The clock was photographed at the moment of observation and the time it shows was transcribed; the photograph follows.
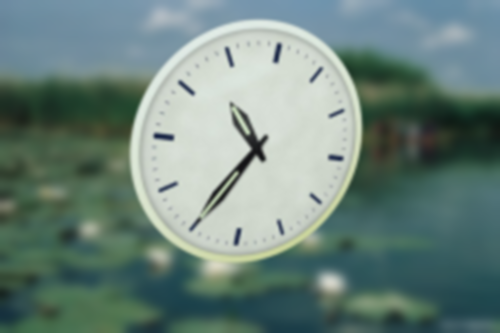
10:35
